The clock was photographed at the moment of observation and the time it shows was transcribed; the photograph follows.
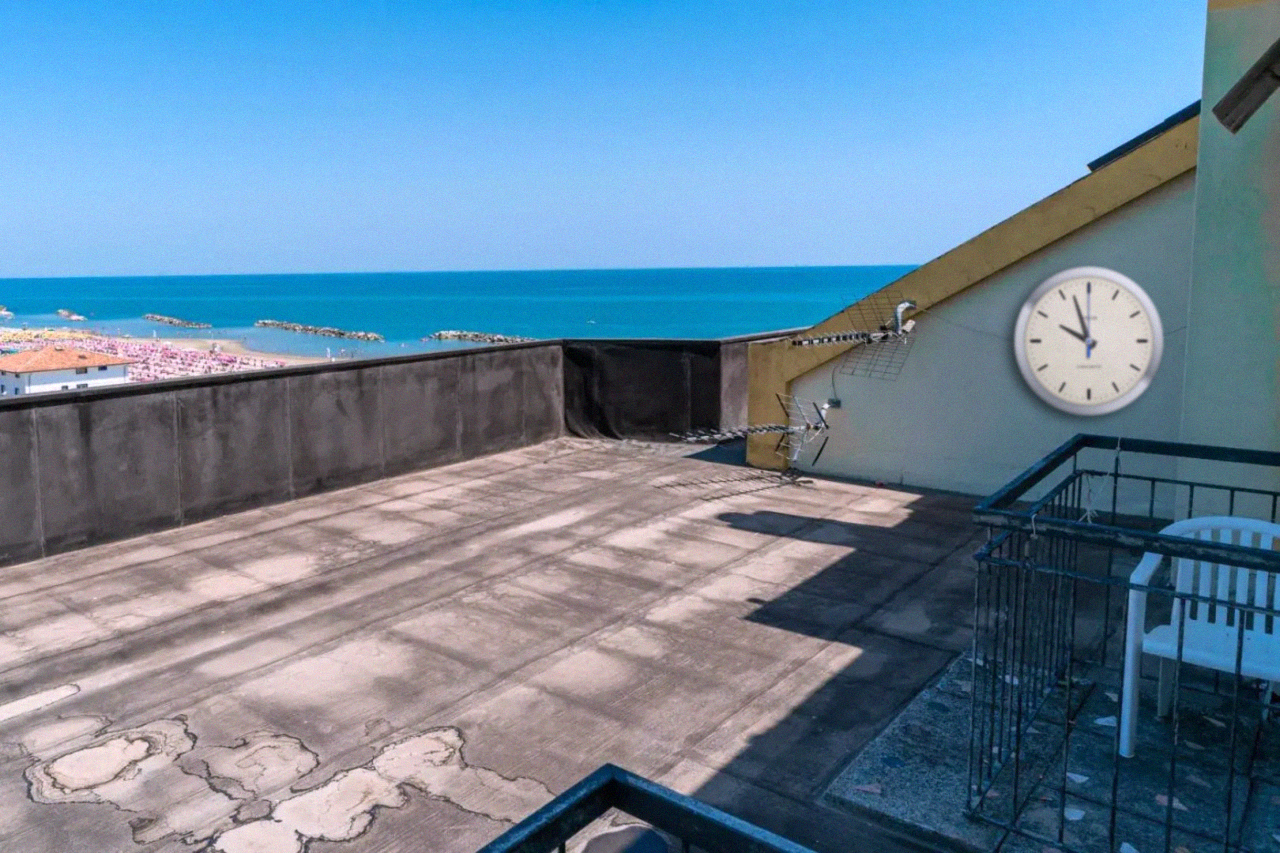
9:57:00
